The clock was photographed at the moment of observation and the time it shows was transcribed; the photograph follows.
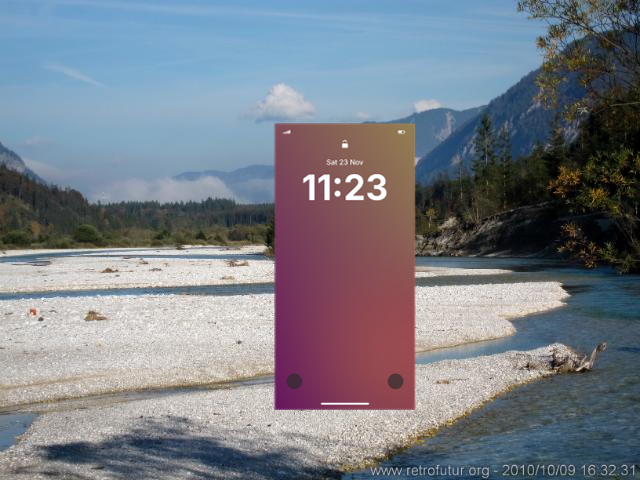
11:23
